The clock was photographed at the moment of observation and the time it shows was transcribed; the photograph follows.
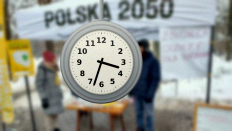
3:33
